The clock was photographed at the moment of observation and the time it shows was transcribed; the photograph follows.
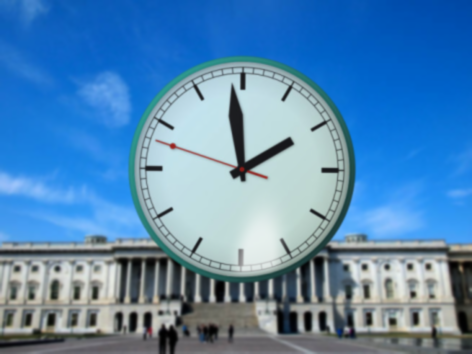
1:58:48
